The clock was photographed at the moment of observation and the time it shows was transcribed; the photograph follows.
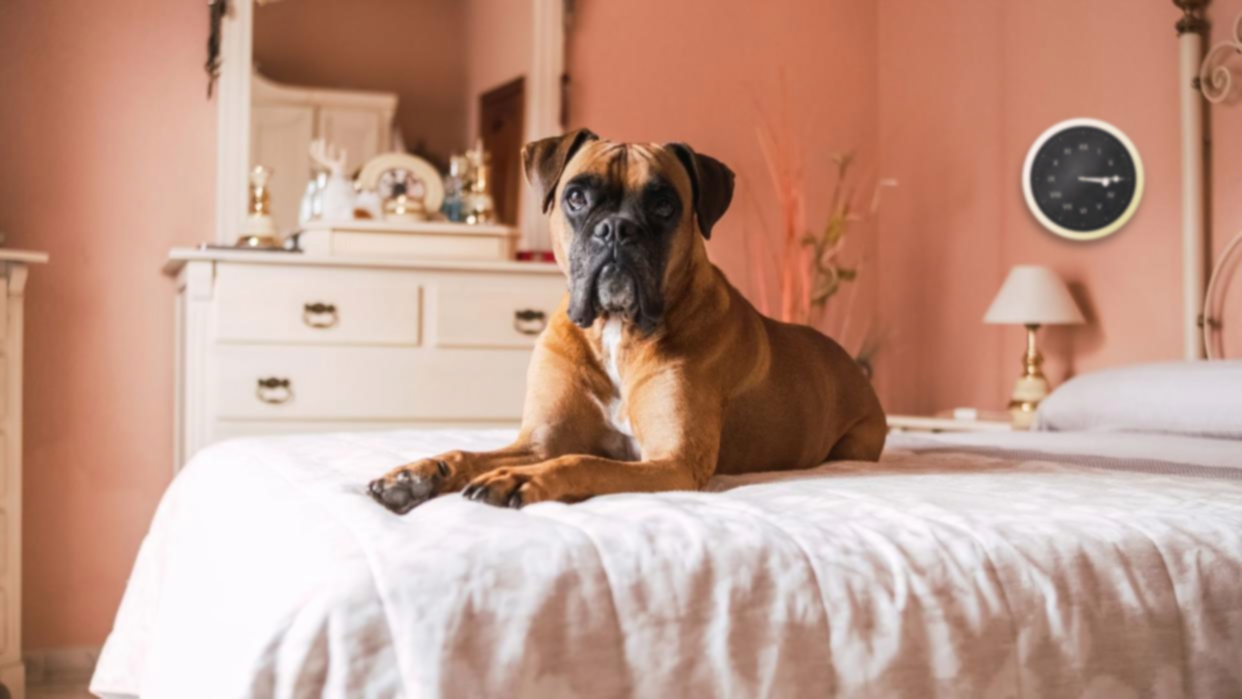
3:15
